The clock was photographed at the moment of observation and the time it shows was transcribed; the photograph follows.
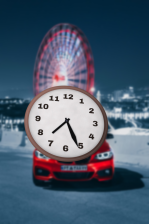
7:26
